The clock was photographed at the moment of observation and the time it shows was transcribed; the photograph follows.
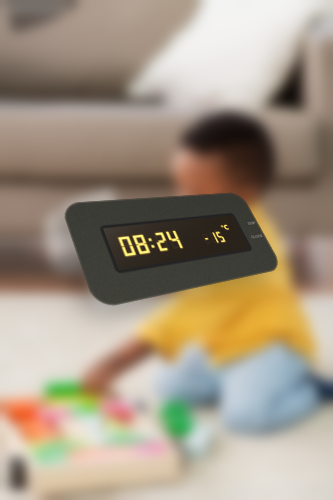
8:24
